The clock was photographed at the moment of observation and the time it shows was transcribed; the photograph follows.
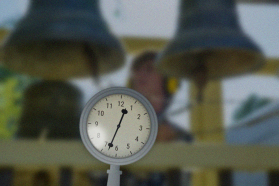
12:33
